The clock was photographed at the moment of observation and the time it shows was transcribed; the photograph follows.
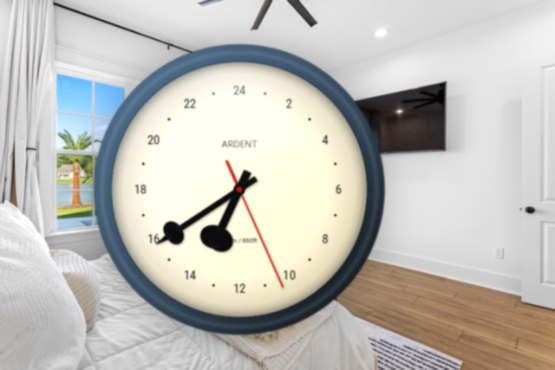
13:39:26
